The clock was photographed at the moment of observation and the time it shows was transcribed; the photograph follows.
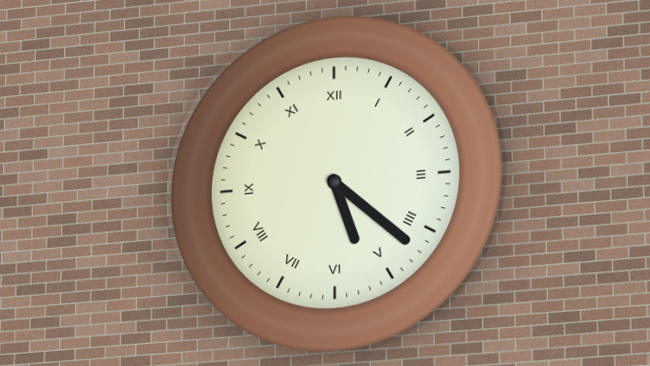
5:22
